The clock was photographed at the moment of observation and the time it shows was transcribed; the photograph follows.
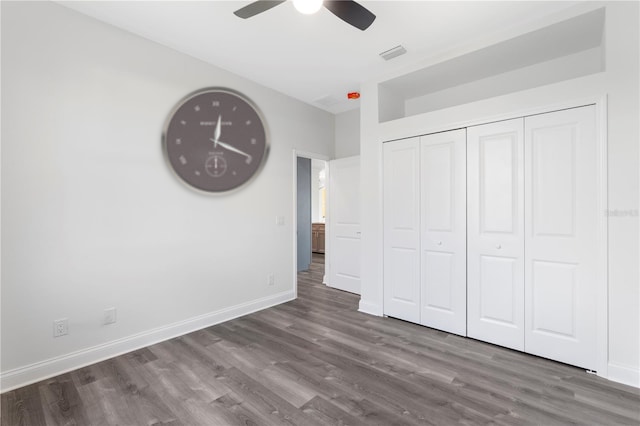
12:19
